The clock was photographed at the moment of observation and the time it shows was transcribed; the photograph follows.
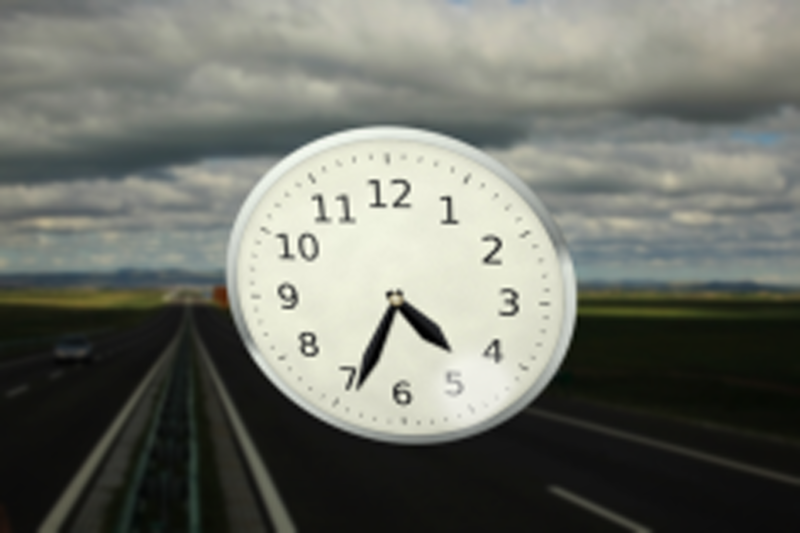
4:34
